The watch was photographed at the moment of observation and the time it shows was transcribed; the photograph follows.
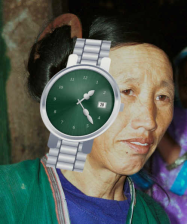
1:23
